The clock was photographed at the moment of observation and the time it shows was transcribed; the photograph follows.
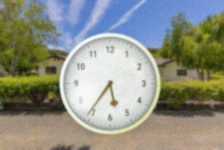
5:36
